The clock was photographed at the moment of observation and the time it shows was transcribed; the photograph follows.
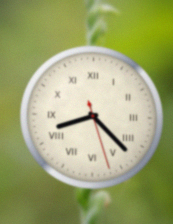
8:22:27
